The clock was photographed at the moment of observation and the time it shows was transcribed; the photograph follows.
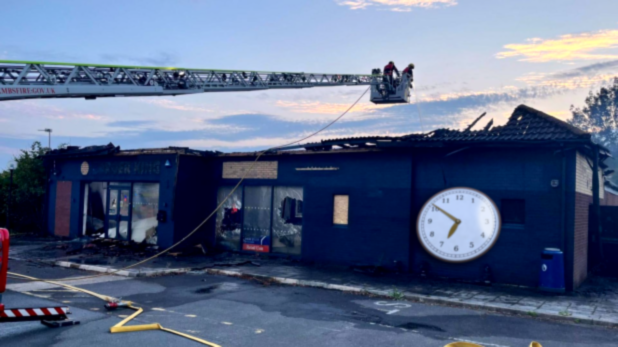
6:51
